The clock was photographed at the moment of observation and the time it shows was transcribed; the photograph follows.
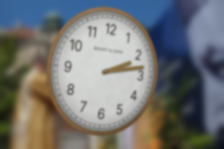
2:13
